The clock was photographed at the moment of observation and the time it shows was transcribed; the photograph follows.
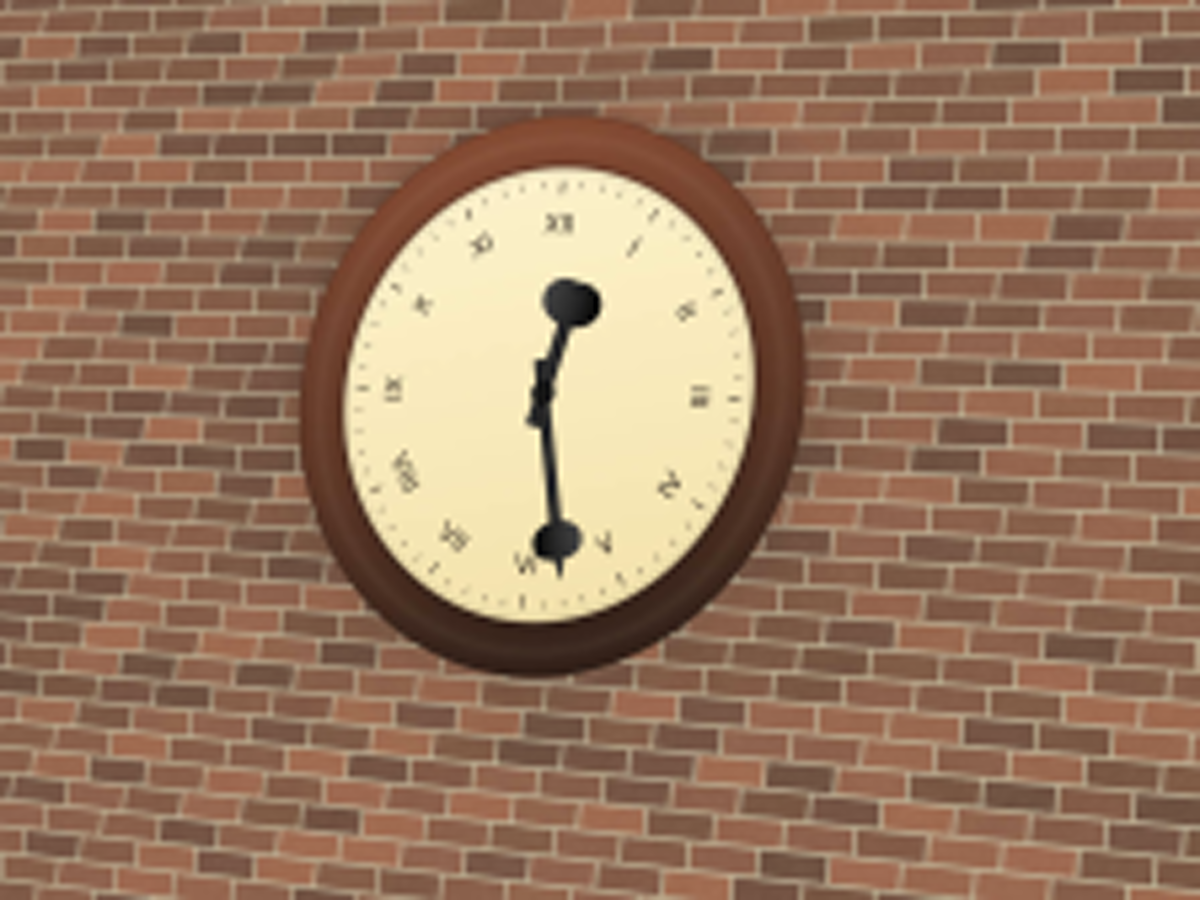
12:28
